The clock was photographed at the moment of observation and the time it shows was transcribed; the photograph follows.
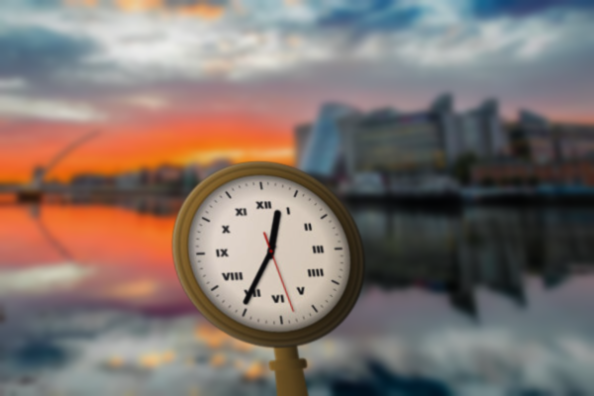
12:35:28
